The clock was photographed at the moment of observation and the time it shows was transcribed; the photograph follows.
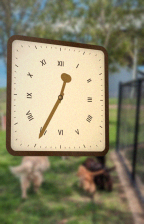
12:35
